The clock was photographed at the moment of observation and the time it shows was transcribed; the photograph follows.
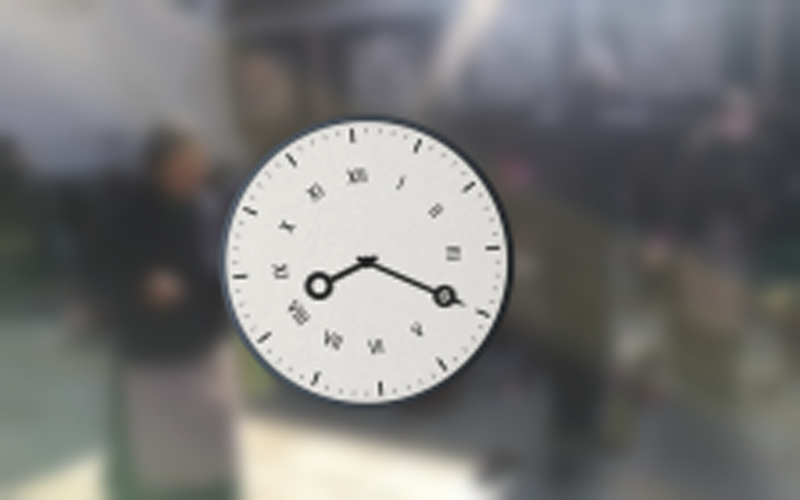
8:20
